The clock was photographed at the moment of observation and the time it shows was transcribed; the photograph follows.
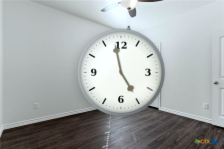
4:58
